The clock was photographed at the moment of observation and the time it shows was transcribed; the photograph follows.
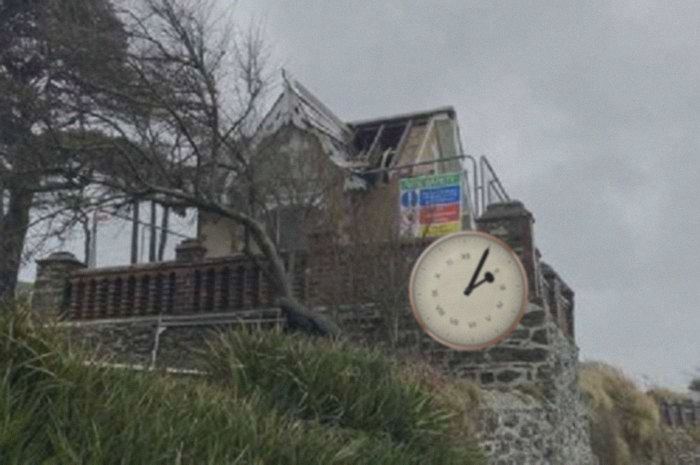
2:05
